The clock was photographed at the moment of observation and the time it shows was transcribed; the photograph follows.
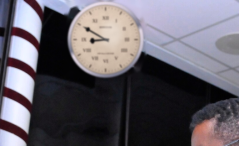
8:50
